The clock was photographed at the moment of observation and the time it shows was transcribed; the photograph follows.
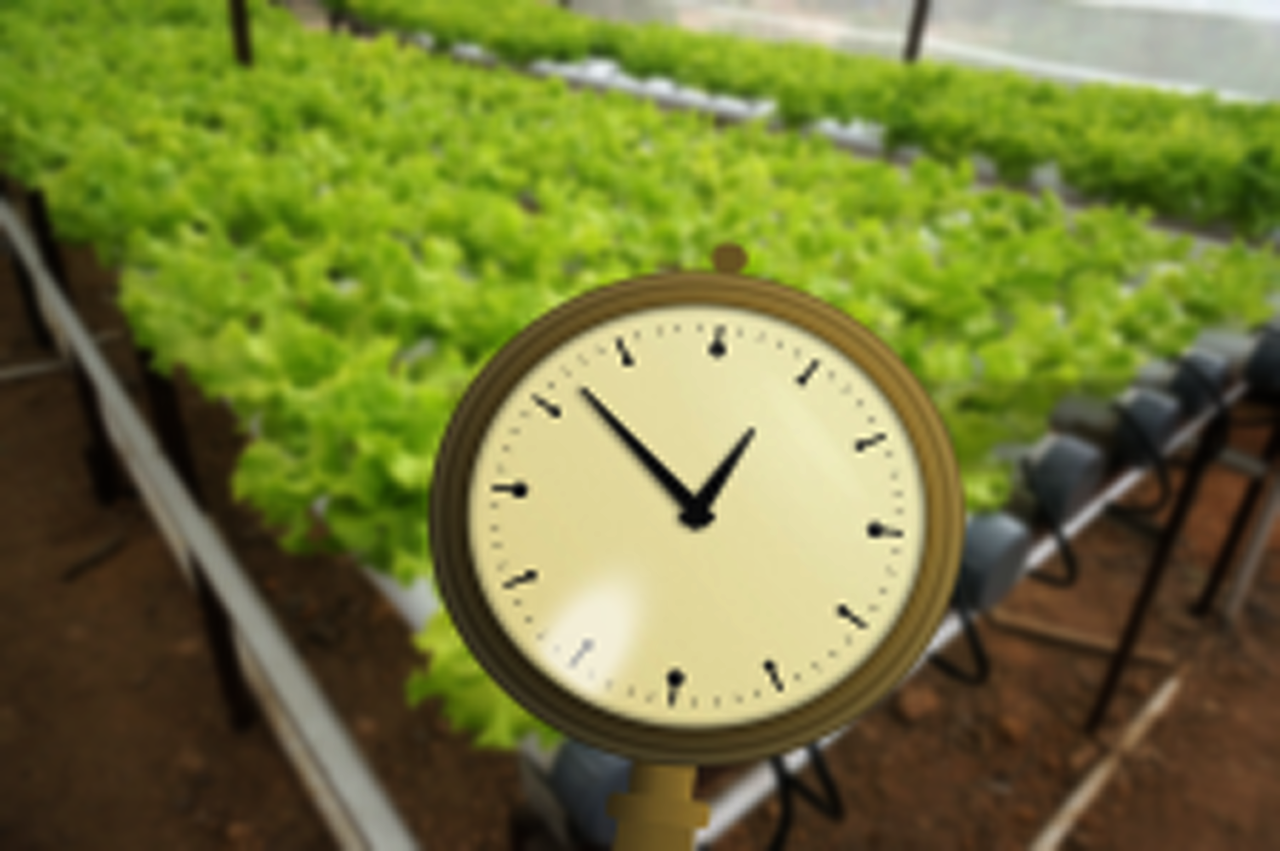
12:52
